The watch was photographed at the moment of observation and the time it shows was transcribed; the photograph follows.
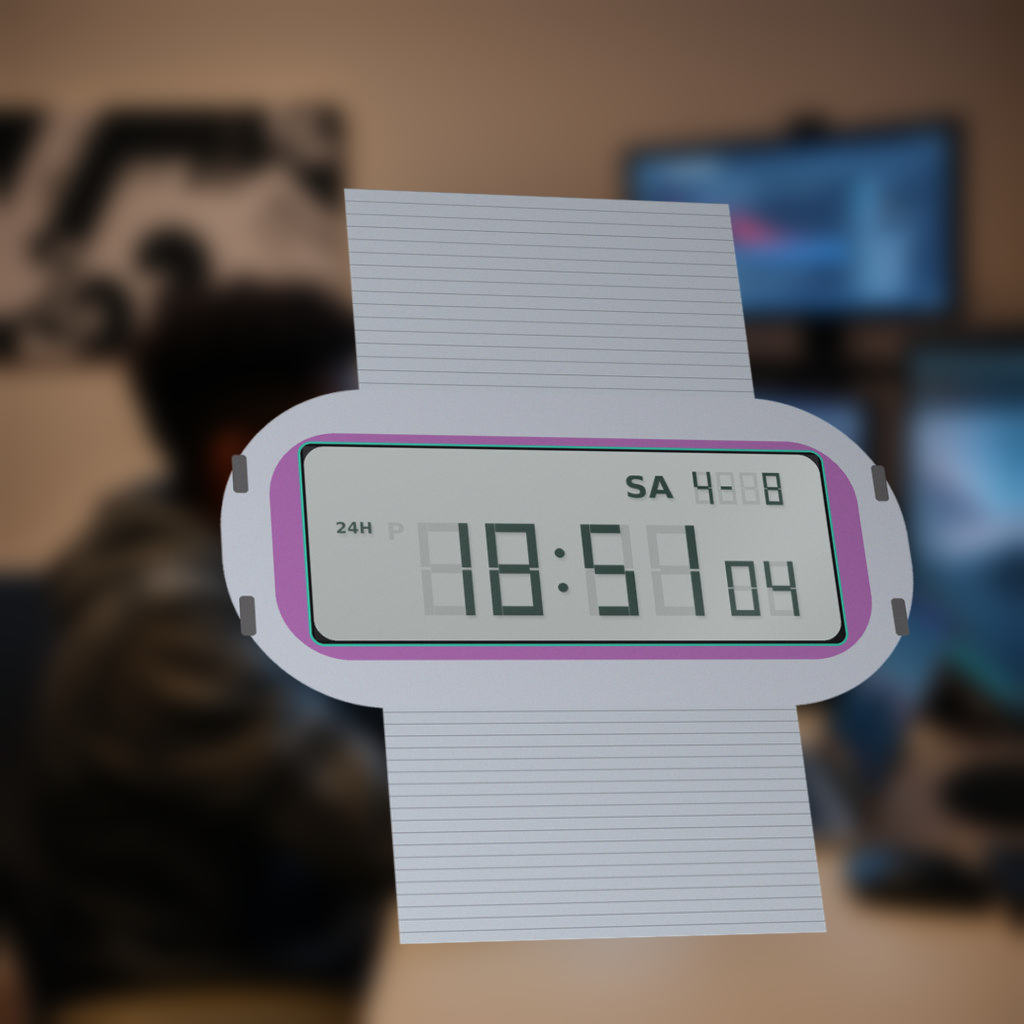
18:51:04
